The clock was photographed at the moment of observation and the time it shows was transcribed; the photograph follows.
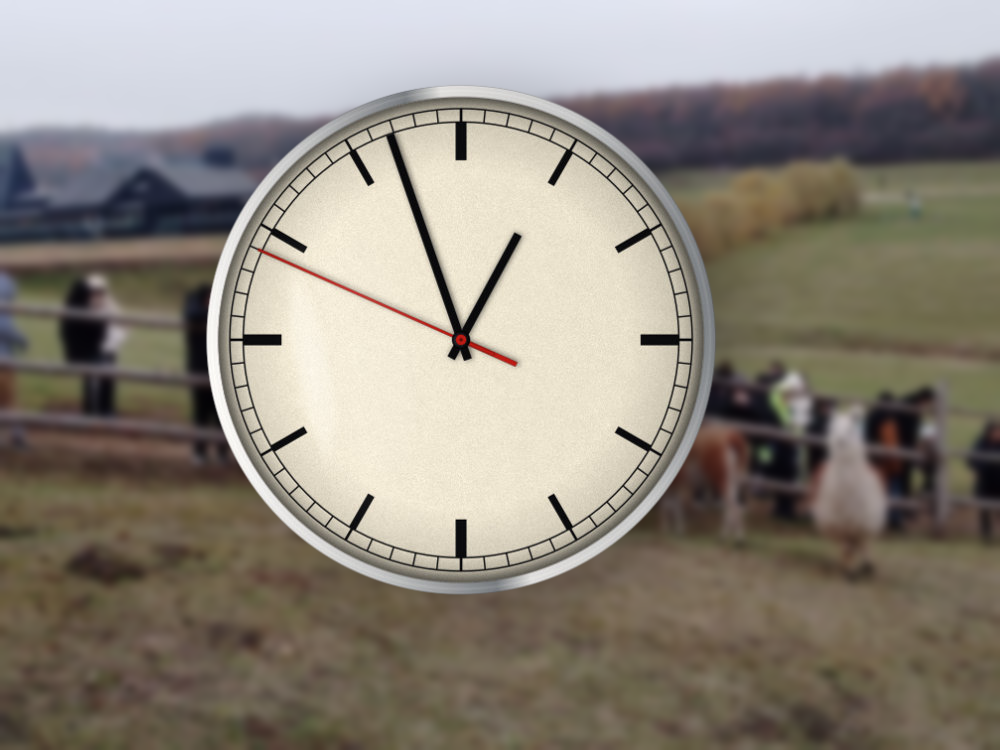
12:56:49
